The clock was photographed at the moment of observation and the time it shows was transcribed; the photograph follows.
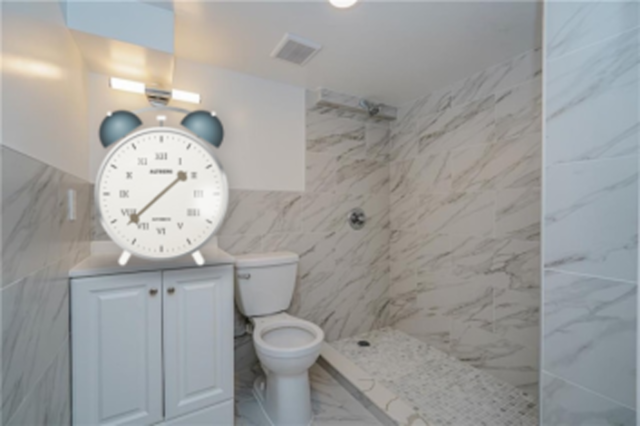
1:38
